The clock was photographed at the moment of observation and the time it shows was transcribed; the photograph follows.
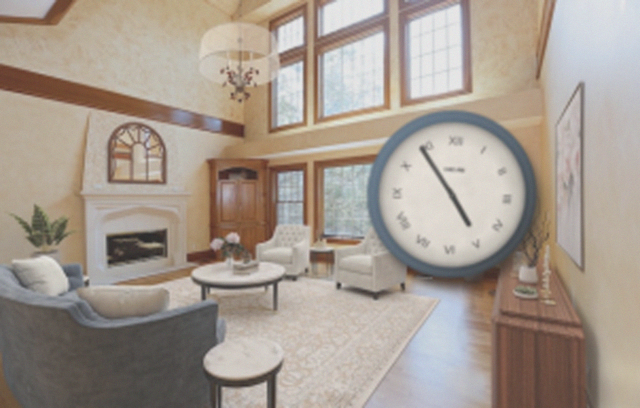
4:54
